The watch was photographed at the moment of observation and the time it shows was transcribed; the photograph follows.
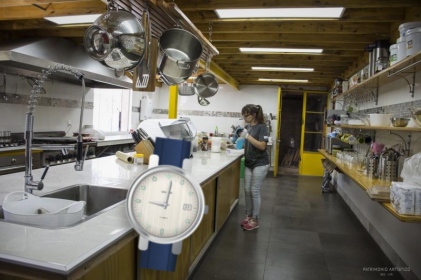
9:01
